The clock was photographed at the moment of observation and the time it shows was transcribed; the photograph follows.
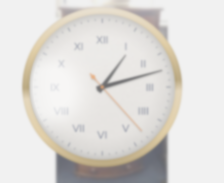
1:12:23
